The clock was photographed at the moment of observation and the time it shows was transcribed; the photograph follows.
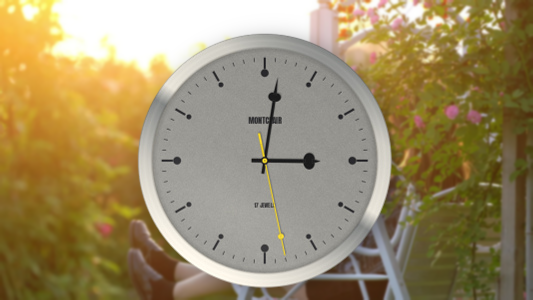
3:01:28
